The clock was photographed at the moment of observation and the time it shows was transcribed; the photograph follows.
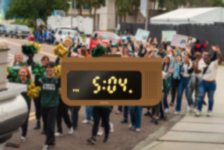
5:04
